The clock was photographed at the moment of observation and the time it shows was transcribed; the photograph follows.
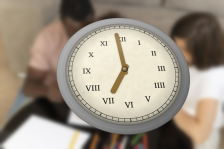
6:59
